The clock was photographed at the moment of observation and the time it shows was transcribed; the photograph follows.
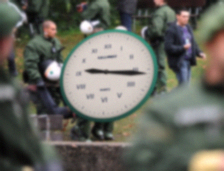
9:16
